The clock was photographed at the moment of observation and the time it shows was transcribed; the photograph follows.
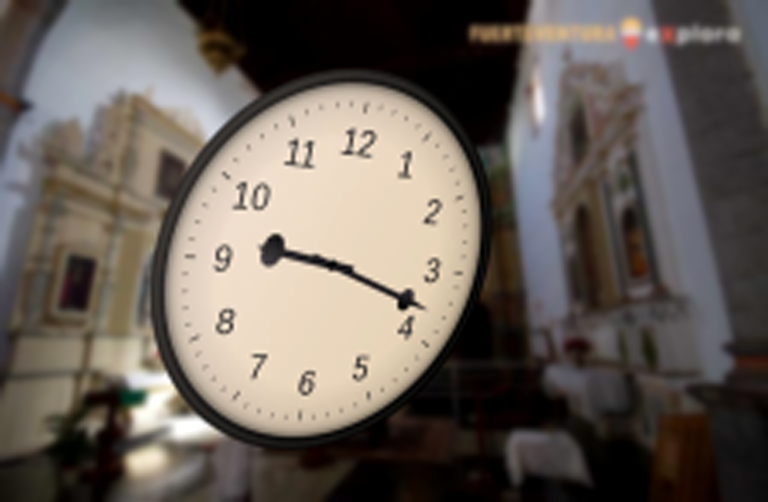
9:18
